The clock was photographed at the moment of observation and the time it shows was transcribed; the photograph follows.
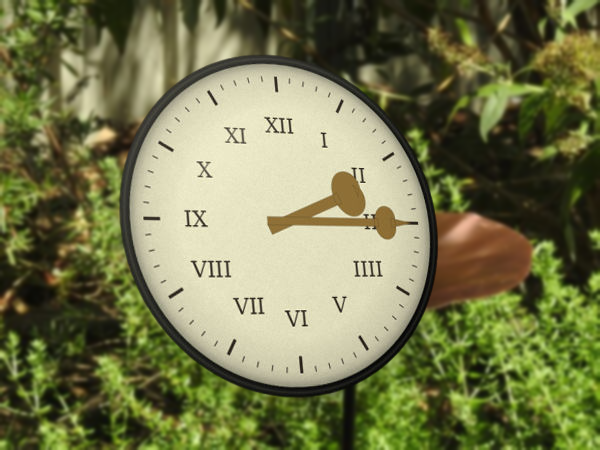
2:15
